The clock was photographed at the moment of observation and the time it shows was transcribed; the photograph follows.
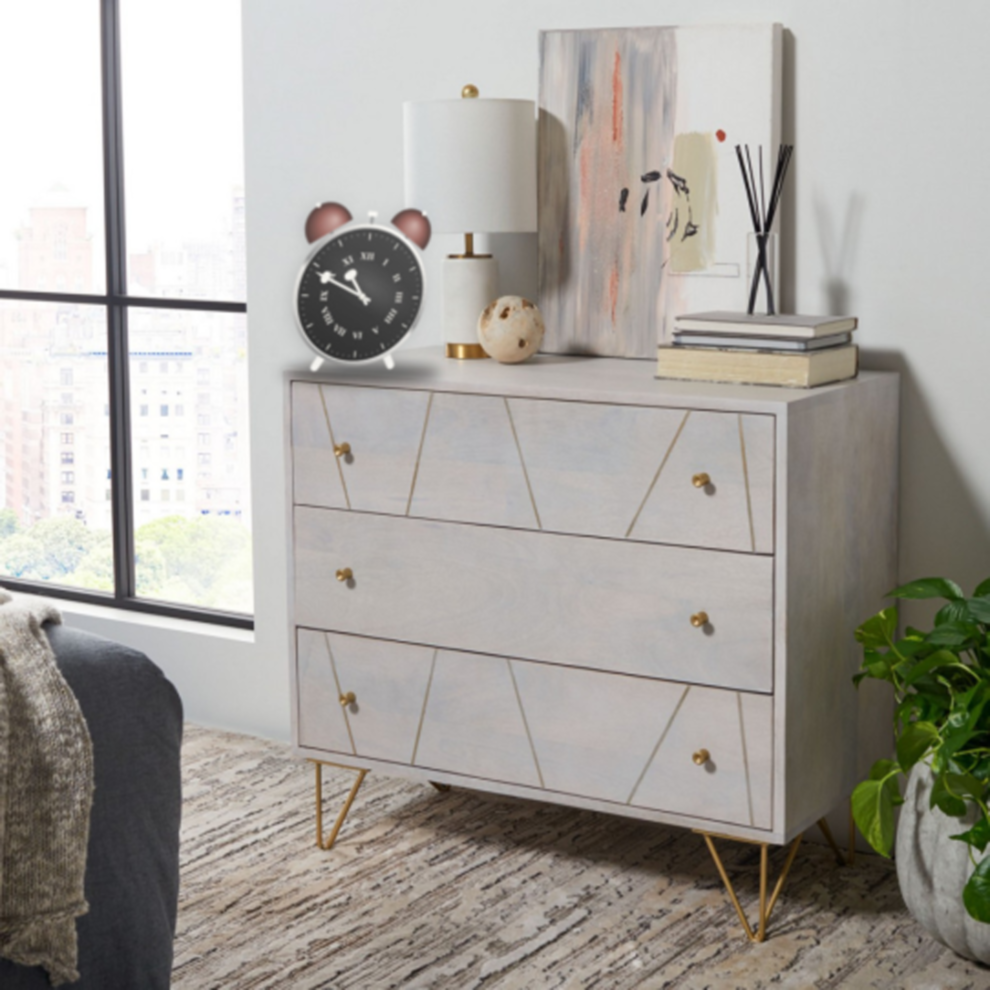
10:49
